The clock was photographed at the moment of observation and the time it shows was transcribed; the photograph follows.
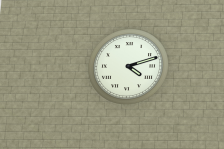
4:12
